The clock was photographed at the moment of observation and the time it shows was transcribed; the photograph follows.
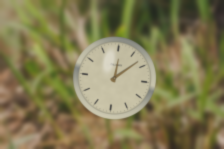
12:08
